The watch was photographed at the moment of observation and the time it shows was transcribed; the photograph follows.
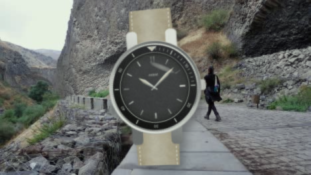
10:08
